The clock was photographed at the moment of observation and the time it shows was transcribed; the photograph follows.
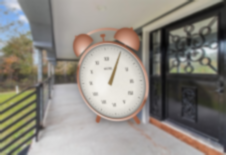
1:05
